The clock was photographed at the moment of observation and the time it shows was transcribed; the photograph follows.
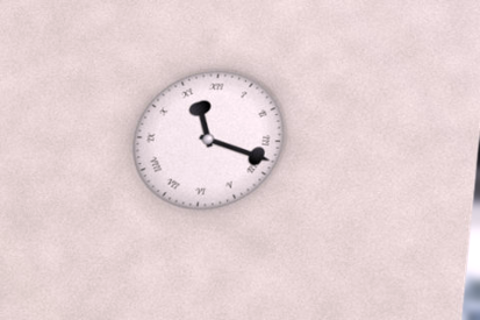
11:18
